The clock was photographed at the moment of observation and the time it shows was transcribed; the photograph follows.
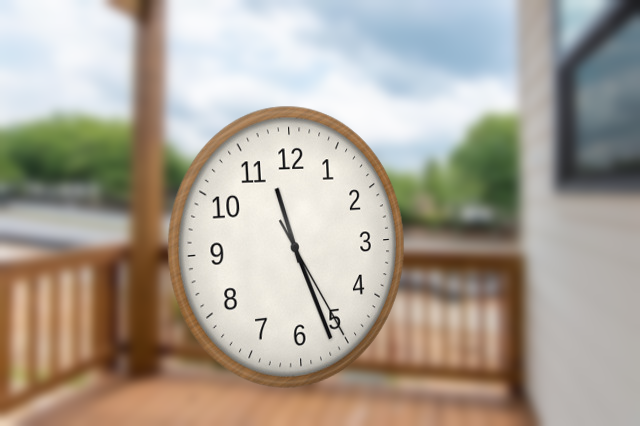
11:26:25
